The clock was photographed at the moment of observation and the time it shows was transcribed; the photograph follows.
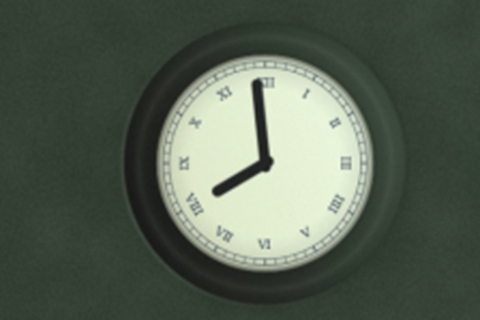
7:59
